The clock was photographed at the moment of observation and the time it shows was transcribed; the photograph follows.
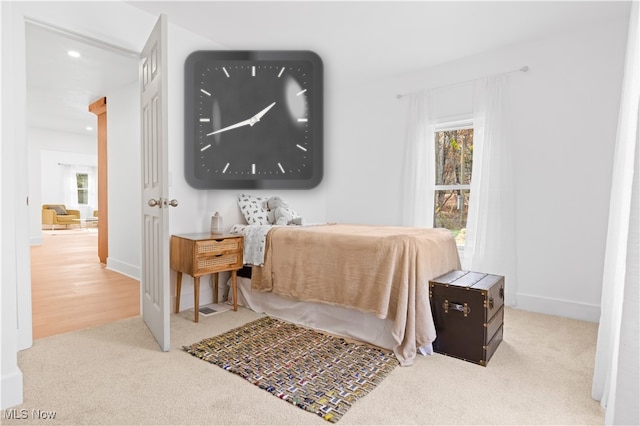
1:42
